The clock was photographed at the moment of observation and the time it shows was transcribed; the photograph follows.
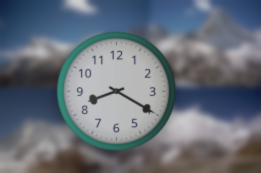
8:20
